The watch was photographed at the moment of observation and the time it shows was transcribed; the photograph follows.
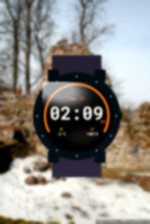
2:09
